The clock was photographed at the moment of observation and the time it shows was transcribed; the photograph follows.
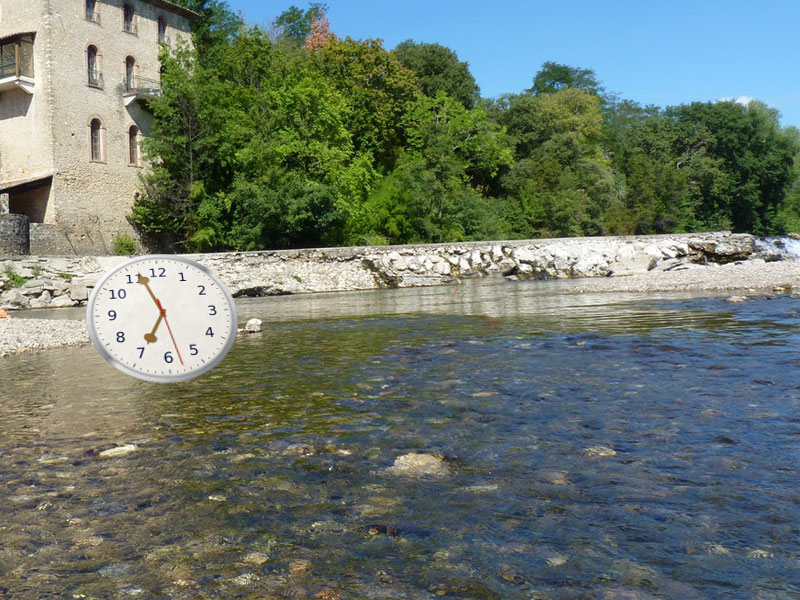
6:56:28
